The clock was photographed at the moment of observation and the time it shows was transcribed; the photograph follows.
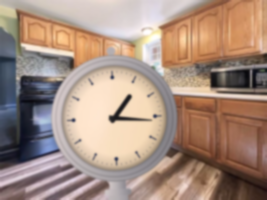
1:16
